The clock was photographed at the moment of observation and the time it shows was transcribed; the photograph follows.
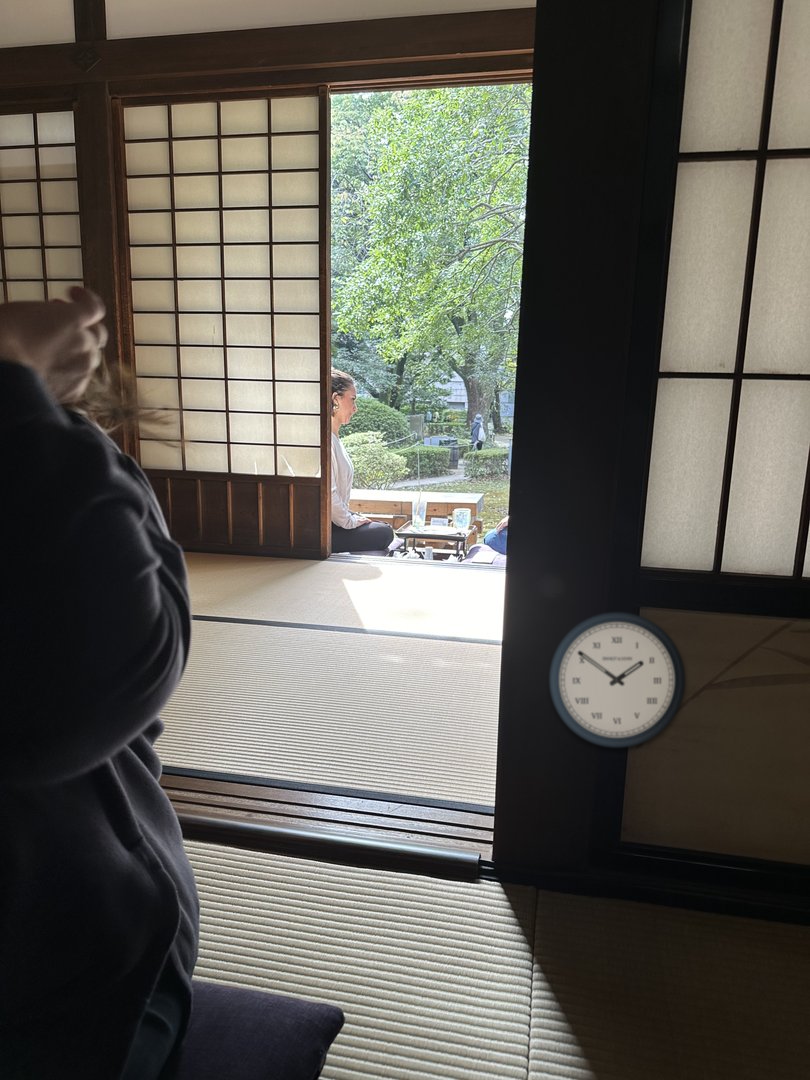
1:51
